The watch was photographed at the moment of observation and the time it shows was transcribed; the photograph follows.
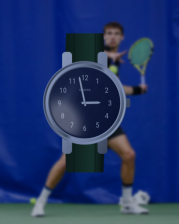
2:58
